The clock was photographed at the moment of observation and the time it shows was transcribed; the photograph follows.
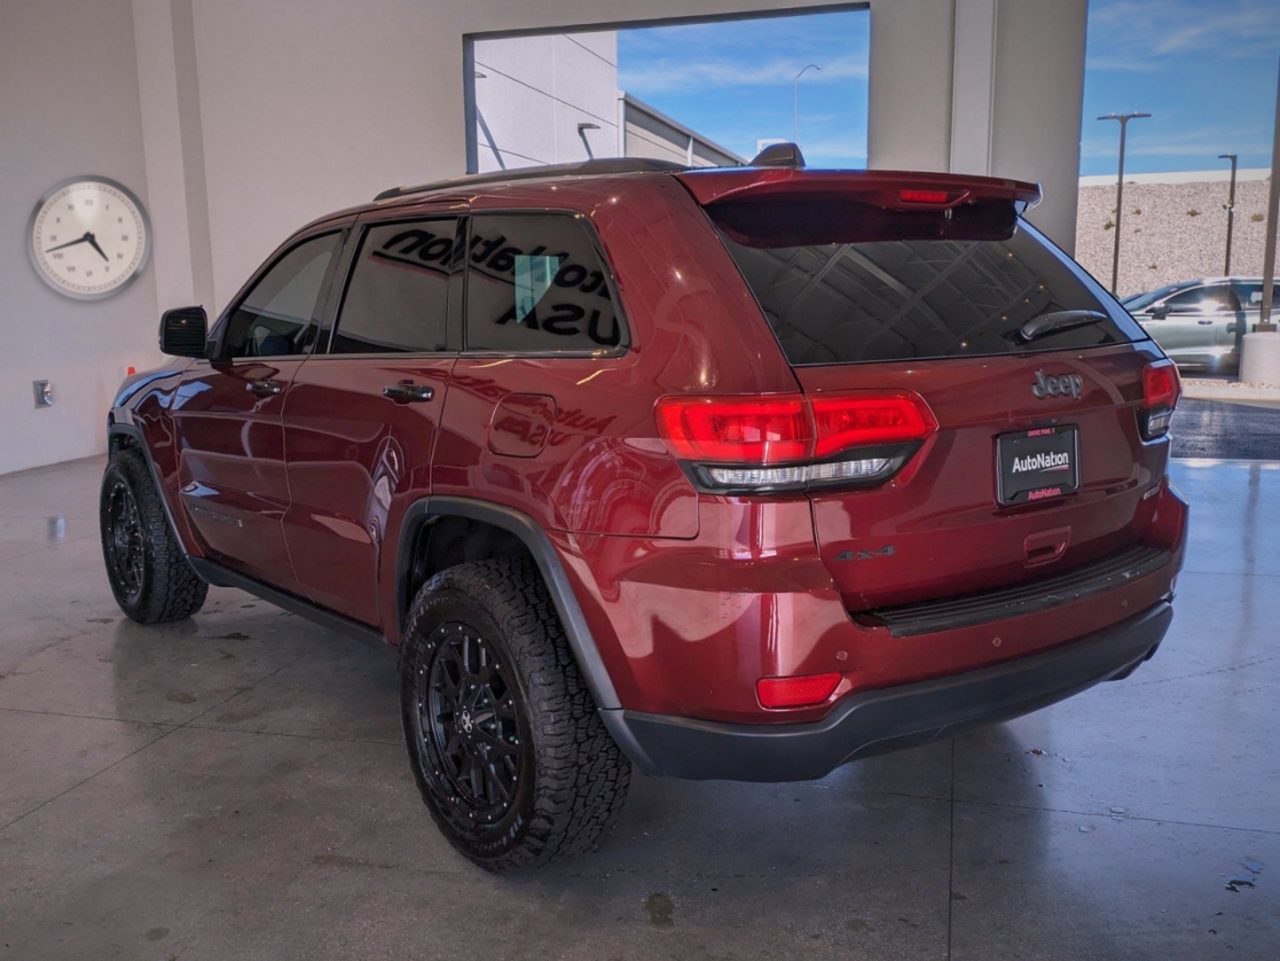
4:42
